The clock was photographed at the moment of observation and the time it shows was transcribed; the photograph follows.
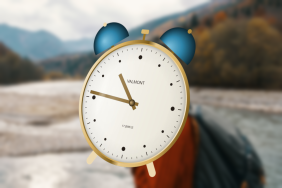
10:46
